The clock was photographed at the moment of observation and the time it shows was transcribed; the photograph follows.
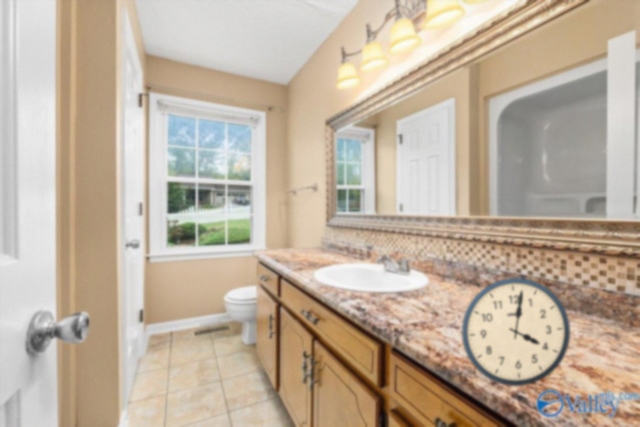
4:02
